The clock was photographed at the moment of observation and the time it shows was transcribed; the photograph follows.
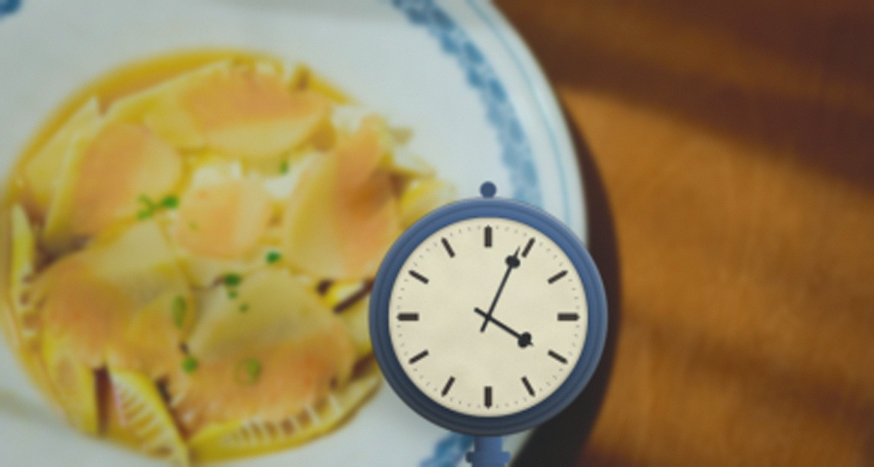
4:04
